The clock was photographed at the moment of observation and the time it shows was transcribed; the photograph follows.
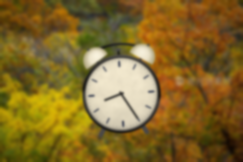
8:25
